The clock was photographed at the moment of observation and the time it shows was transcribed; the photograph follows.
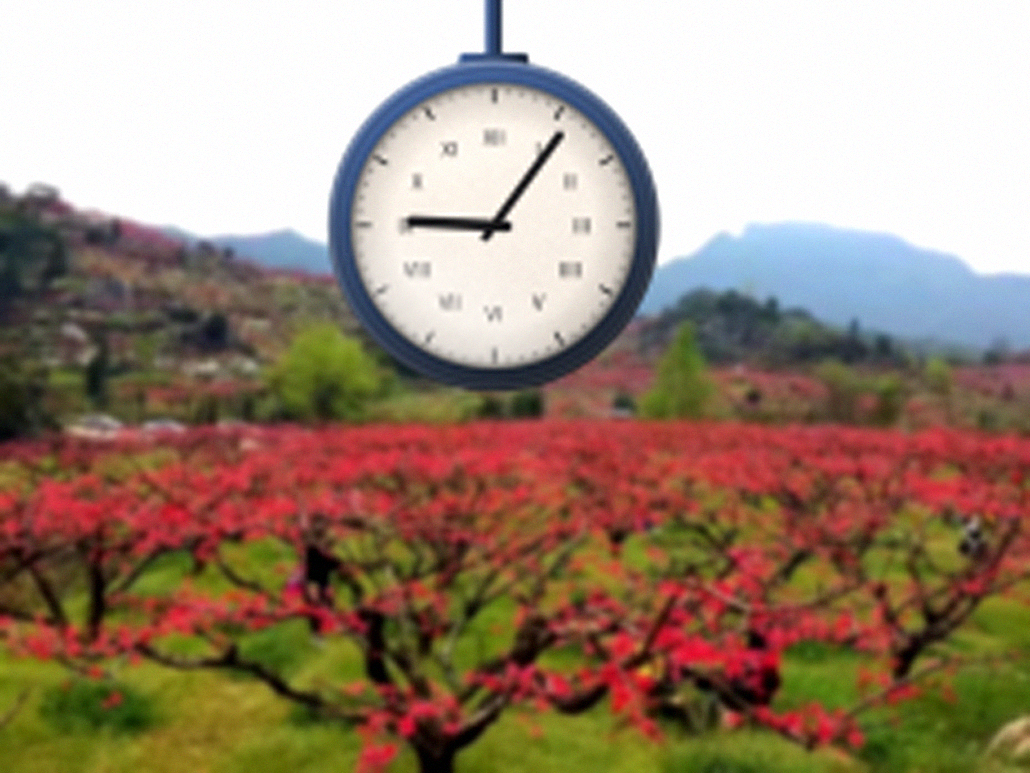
9:06
